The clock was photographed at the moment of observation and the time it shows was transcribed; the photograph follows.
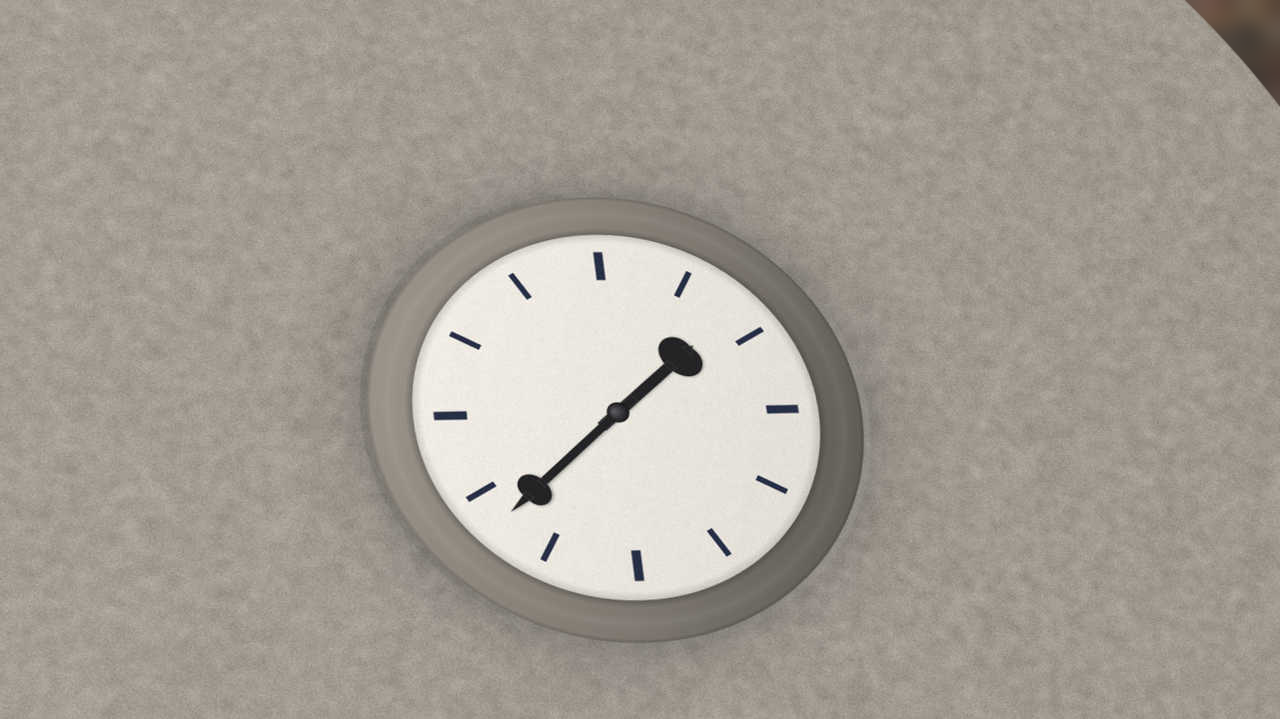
1:38
